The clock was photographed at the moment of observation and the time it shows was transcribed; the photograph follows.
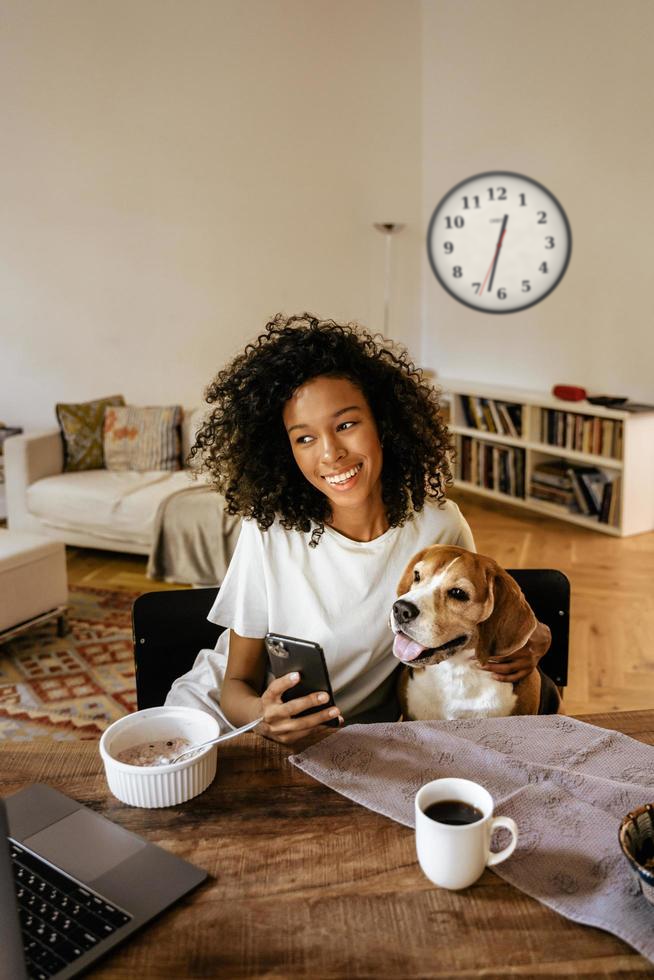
12:32:34
